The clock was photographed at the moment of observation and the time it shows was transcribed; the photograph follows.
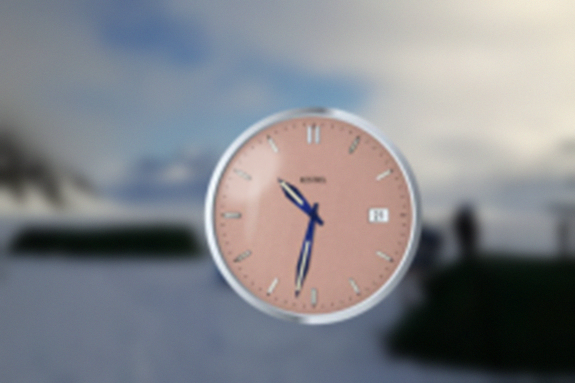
10:32
